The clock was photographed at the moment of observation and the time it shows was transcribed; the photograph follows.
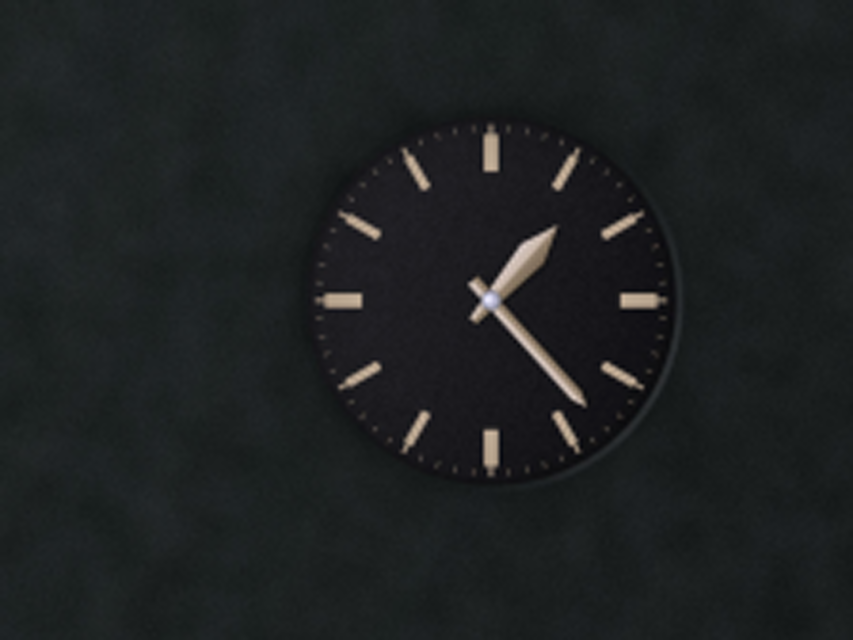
1:23
